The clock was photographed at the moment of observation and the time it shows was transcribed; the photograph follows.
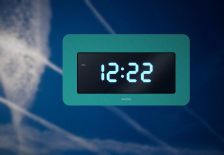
12:22
